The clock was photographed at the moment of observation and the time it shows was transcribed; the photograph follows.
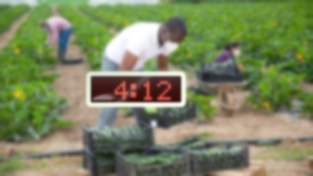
4:12
